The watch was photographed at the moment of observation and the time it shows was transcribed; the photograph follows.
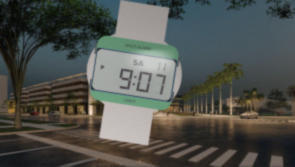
9:07
